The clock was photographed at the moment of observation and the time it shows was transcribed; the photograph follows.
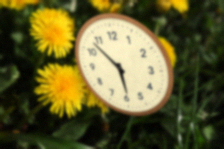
5:53
